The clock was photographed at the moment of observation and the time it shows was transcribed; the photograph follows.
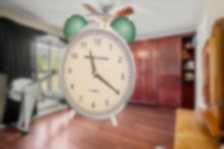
11:20
